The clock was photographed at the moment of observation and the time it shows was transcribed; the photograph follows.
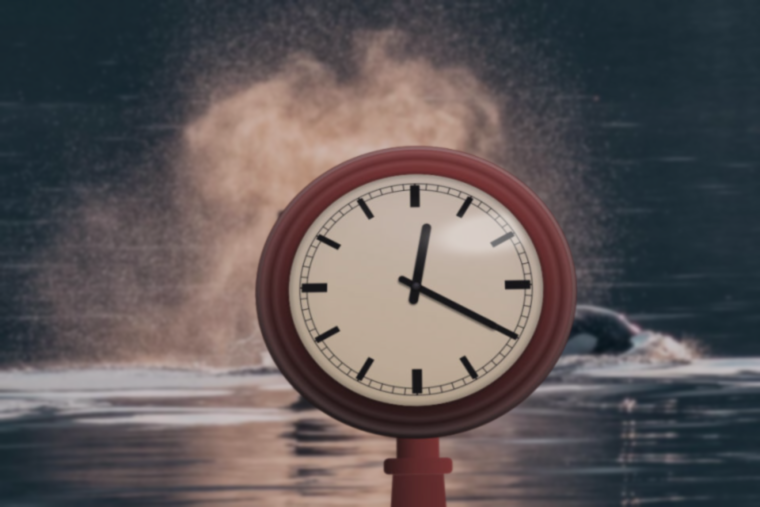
12:20
